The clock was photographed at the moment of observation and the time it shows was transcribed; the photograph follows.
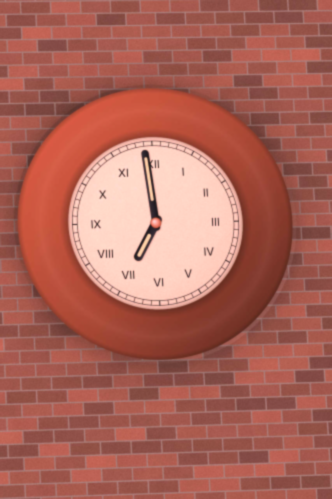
6:59
